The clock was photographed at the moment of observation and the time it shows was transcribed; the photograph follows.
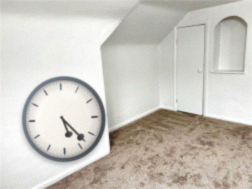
5:23
